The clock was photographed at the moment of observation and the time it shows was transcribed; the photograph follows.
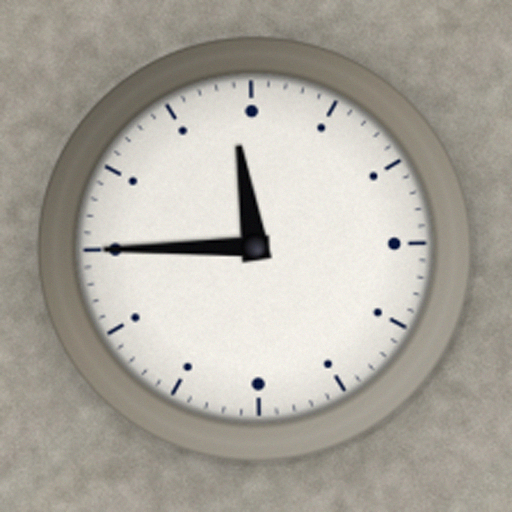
11:45
